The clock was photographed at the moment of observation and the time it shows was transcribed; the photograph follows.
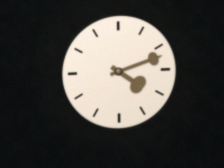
4:12
